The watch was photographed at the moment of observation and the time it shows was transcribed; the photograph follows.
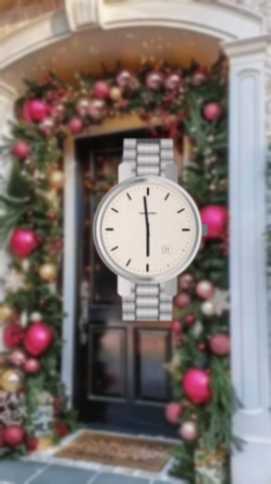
5:59
